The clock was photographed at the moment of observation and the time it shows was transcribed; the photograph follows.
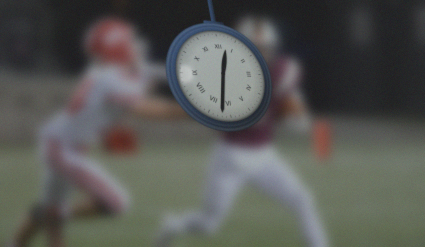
12:32
